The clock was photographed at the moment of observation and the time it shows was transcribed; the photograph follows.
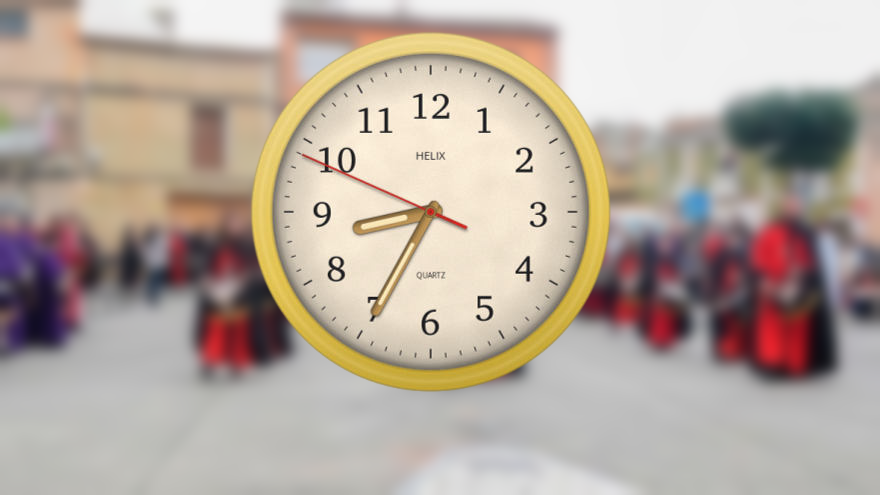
8:34:49
